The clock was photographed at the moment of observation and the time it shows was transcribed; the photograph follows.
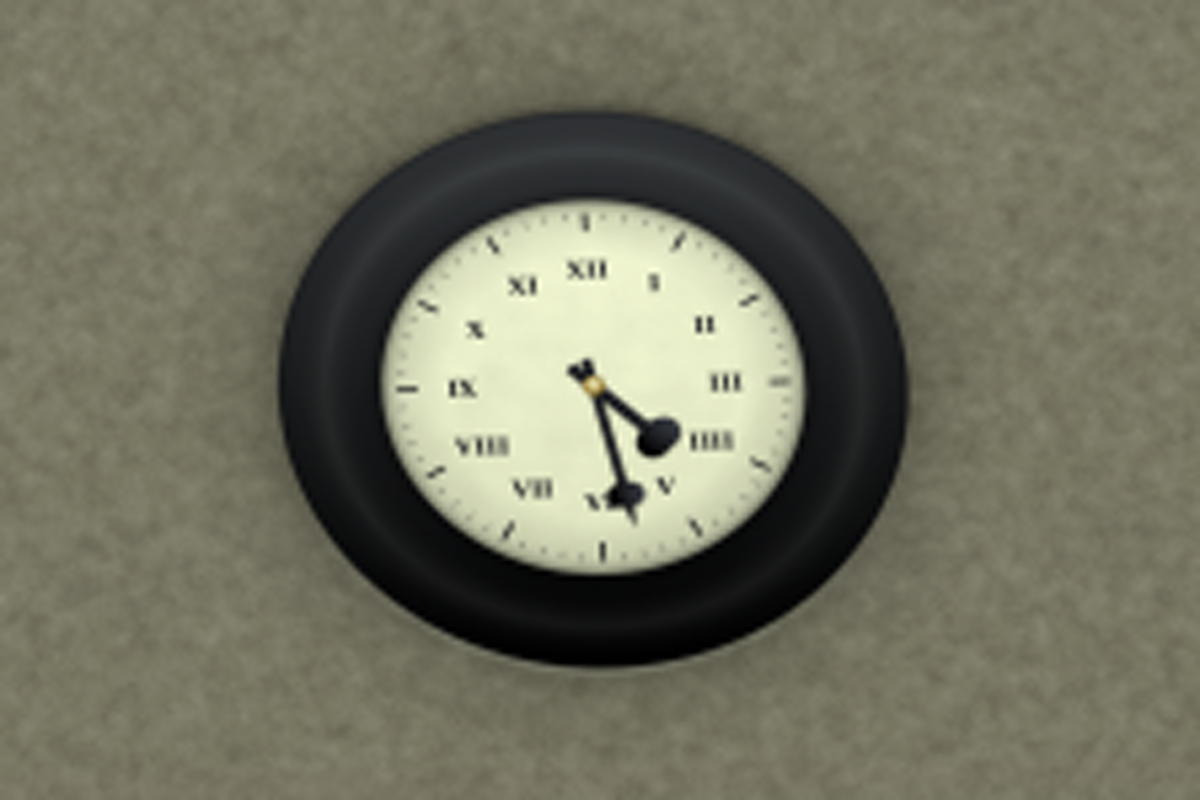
4:28
